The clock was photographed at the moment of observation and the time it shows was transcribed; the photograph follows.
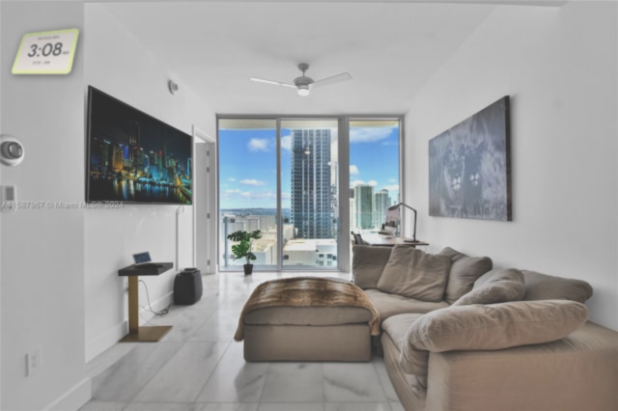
3:08
